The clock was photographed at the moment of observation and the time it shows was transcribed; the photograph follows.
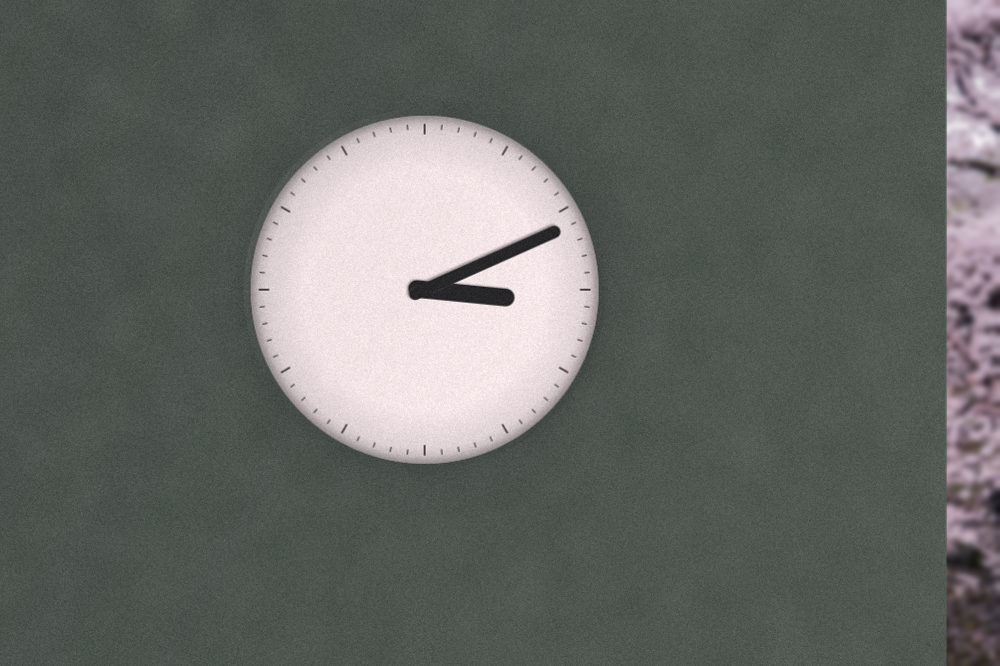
3:11
